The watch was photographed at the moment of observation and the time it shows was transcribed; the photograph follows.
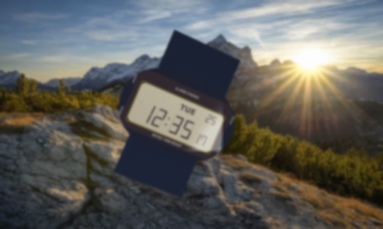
12:35
